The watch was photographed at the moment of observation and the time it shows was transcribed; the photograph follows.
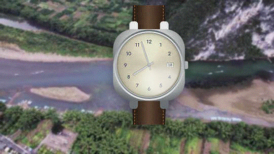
7:57
